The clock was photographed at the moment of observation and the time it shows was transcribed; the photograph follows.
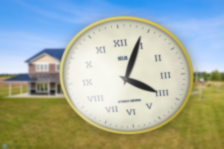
4:04
